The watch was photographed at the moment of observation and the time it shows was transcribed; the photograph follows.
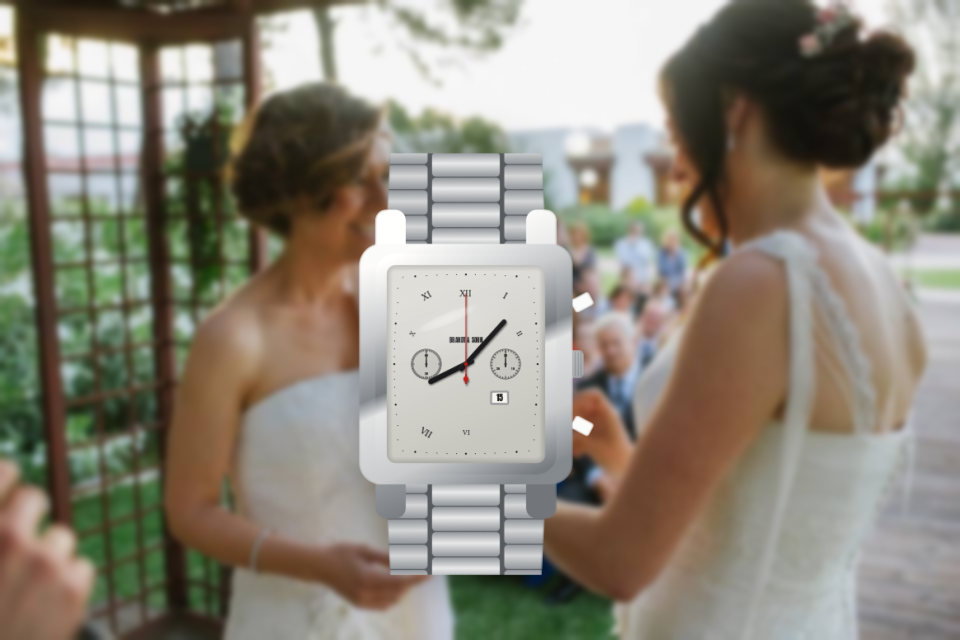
8:07
